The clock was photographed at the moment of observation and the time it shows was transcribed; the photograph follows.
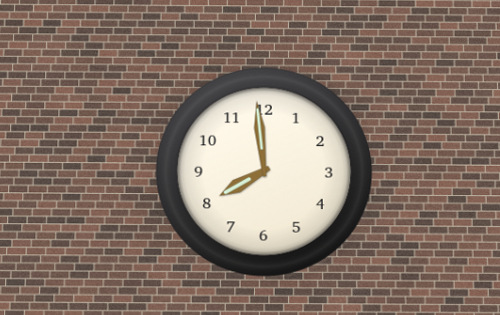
7:59
